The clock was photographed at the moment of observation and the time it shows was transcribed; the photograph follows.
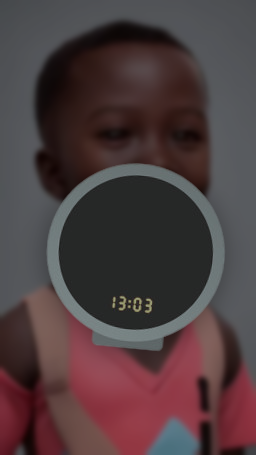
13:03
